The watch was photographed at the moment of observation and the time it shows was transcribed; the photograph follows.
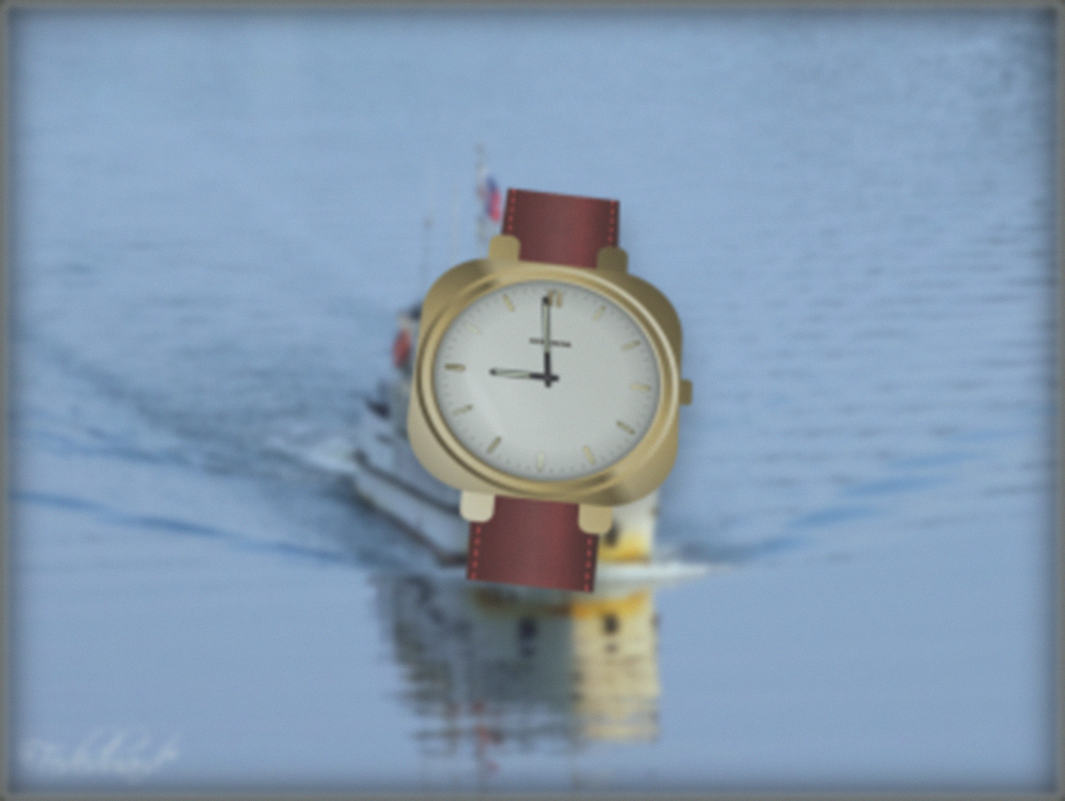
8:59
